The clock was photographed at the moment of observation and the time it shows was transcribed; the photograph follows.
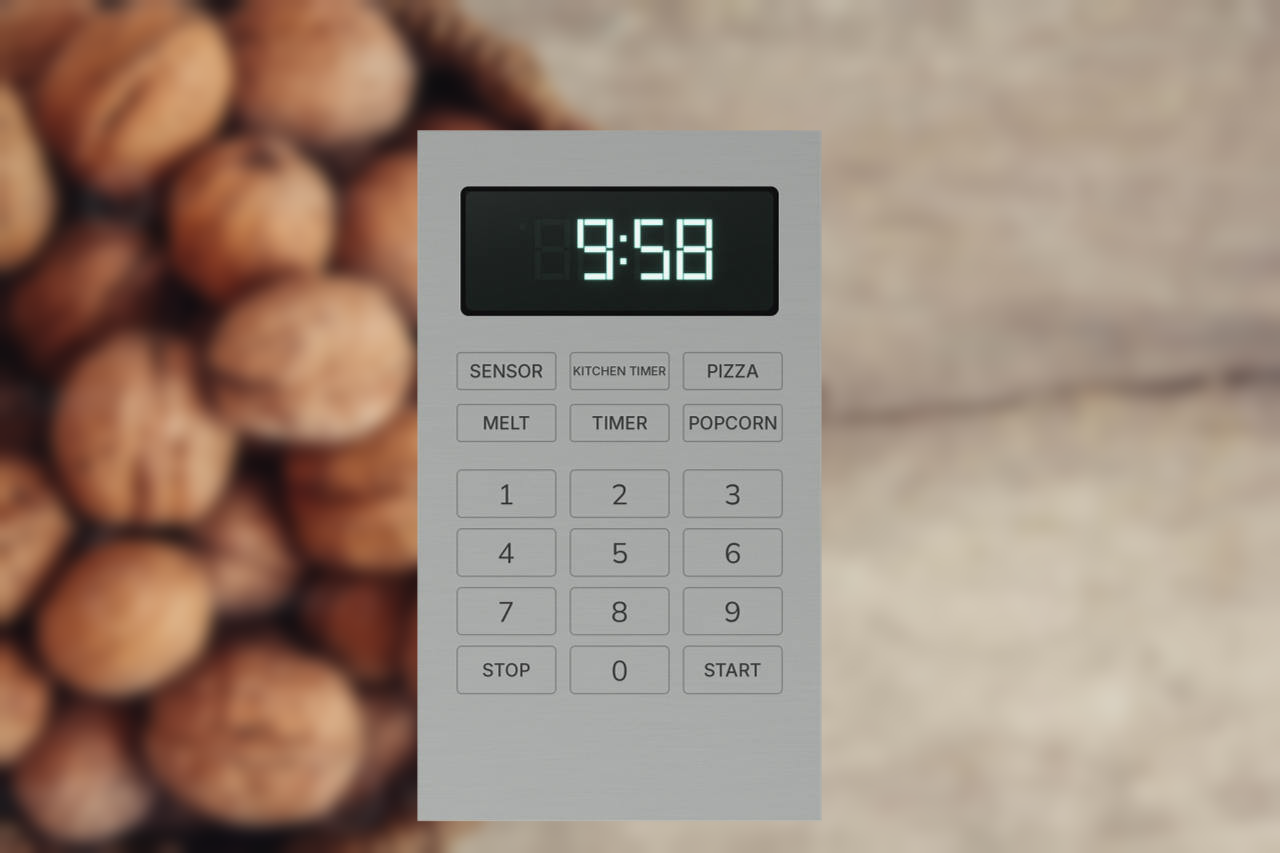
9:58
